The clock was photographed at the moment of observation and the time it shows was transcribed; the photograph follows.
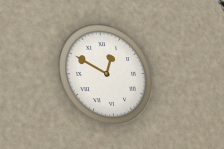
12:50
